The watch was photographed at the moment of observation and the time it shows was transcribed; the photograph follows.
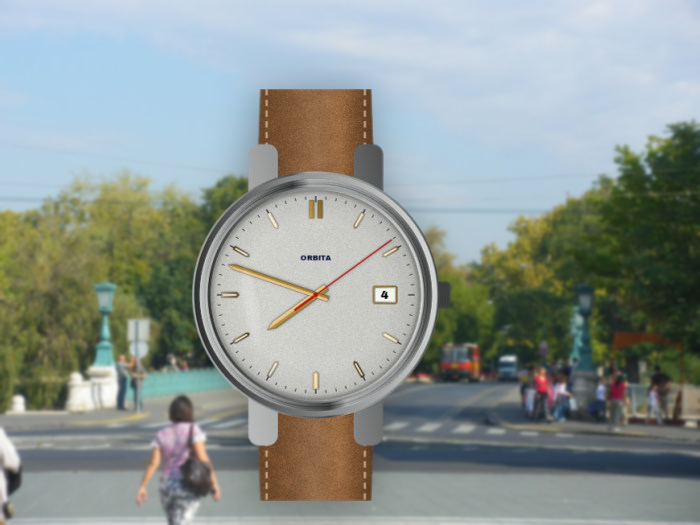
7:48:09
